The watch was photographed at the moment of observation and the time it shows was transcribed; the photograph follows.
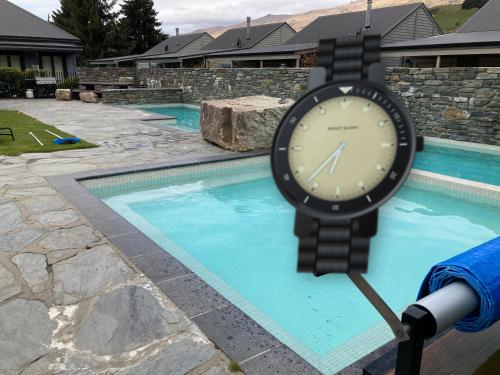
6:37
